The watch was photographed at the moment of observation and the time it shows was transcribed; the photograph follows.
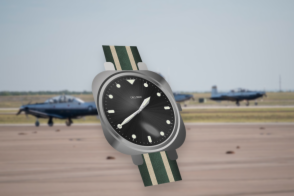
1:40
